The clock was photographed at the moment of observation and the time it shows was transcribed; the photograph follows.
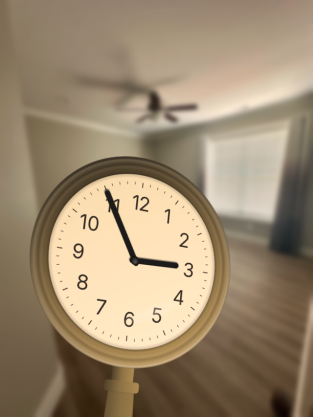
2:55
